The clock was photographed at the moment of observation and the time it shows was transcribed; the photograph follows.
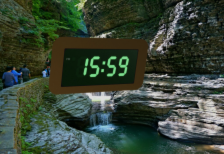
15:59
